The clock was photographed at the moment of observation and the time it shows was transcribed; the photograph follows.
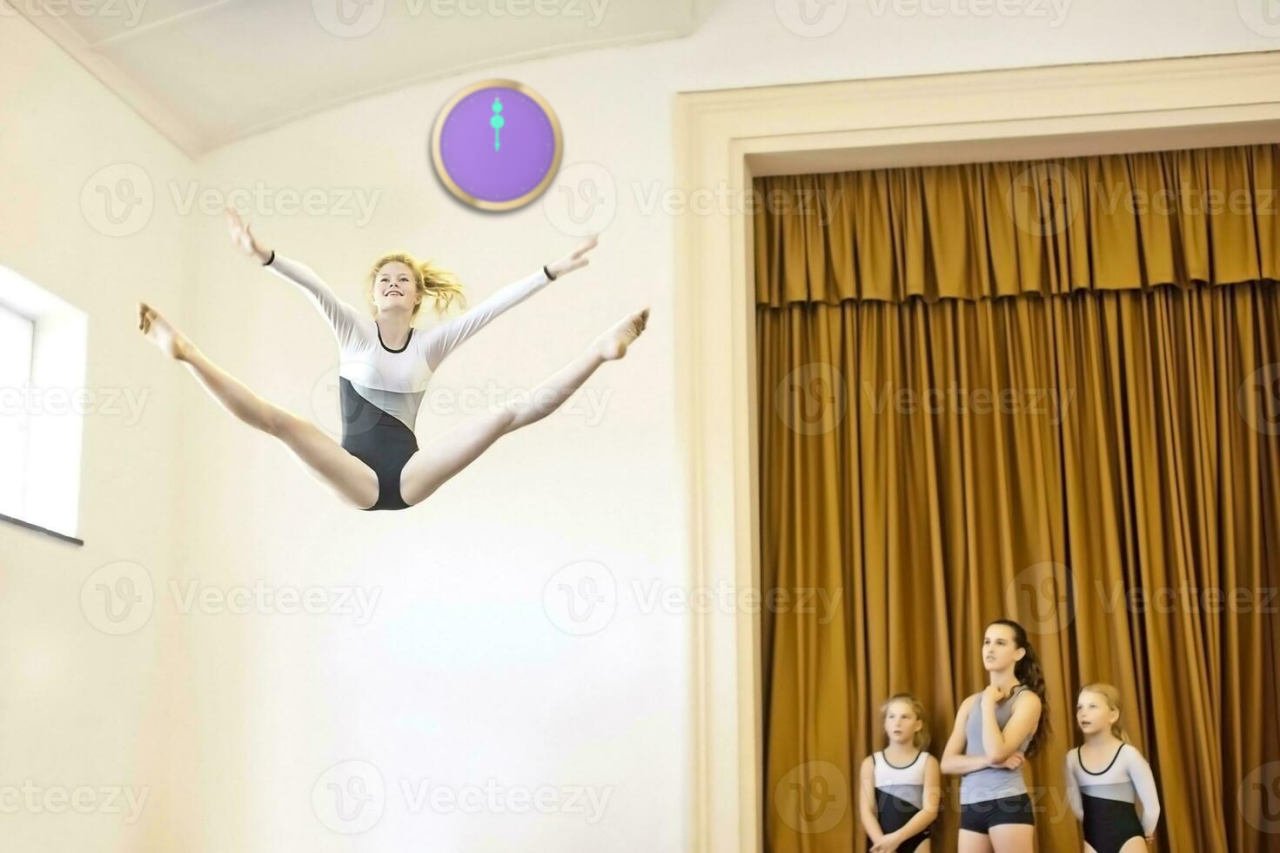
12:00
